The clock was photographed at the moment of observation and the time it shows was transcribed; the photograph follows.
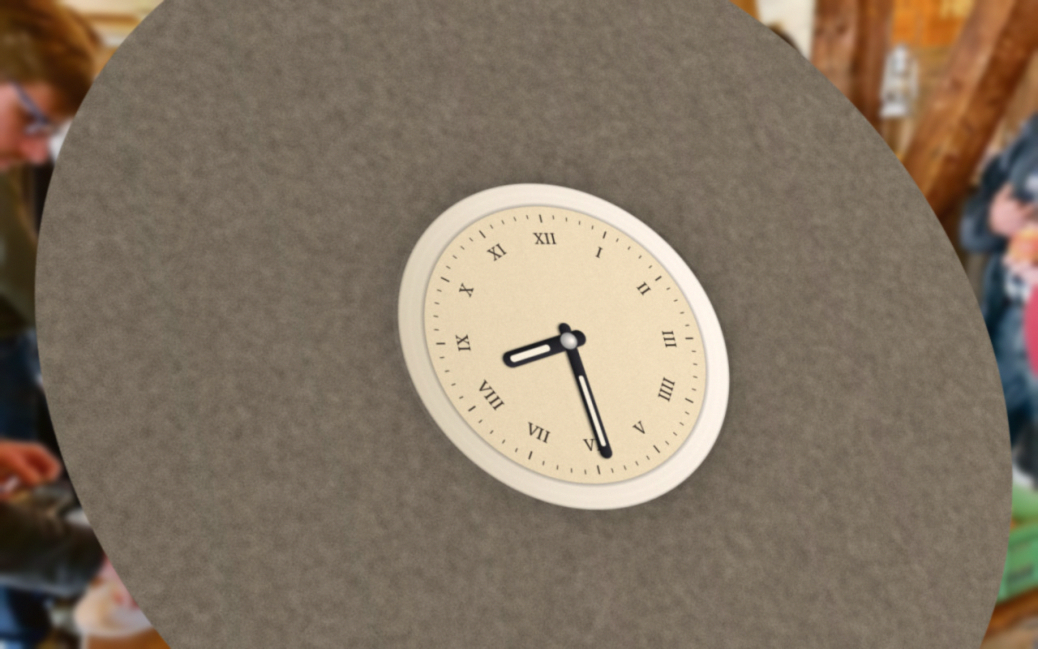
8:29
